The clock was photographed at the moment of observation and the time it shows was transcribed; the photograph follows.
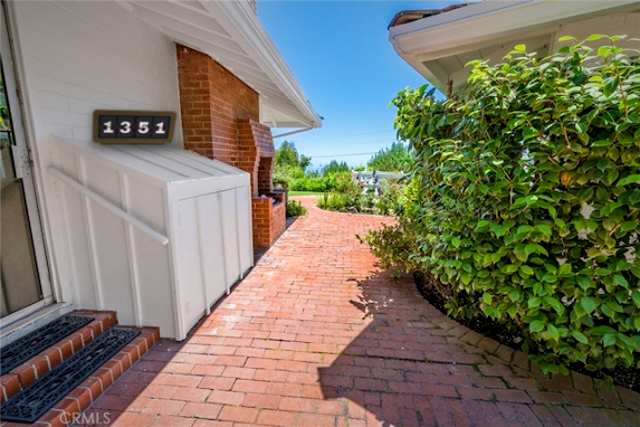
13:51
